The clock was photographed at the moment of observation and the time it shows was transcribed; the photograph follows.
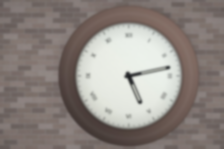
5:13
